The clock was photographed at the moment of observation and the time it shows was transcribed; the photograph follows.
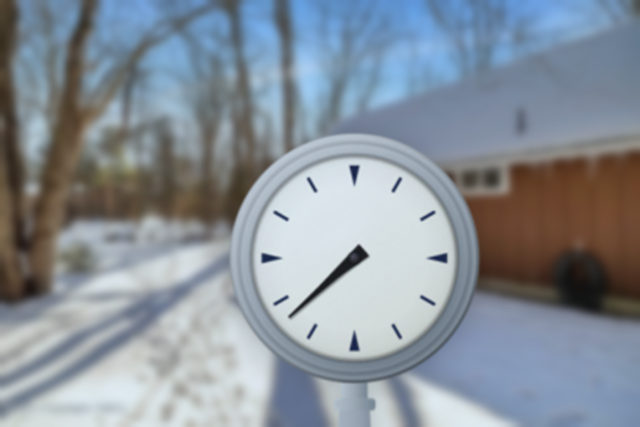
7:38
